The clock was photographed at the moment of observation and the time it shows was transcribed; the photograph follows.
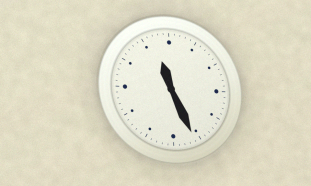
11:26
